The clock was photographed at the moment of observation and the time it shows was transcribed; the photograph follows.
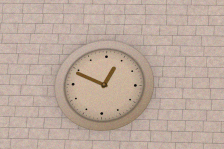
12:49
